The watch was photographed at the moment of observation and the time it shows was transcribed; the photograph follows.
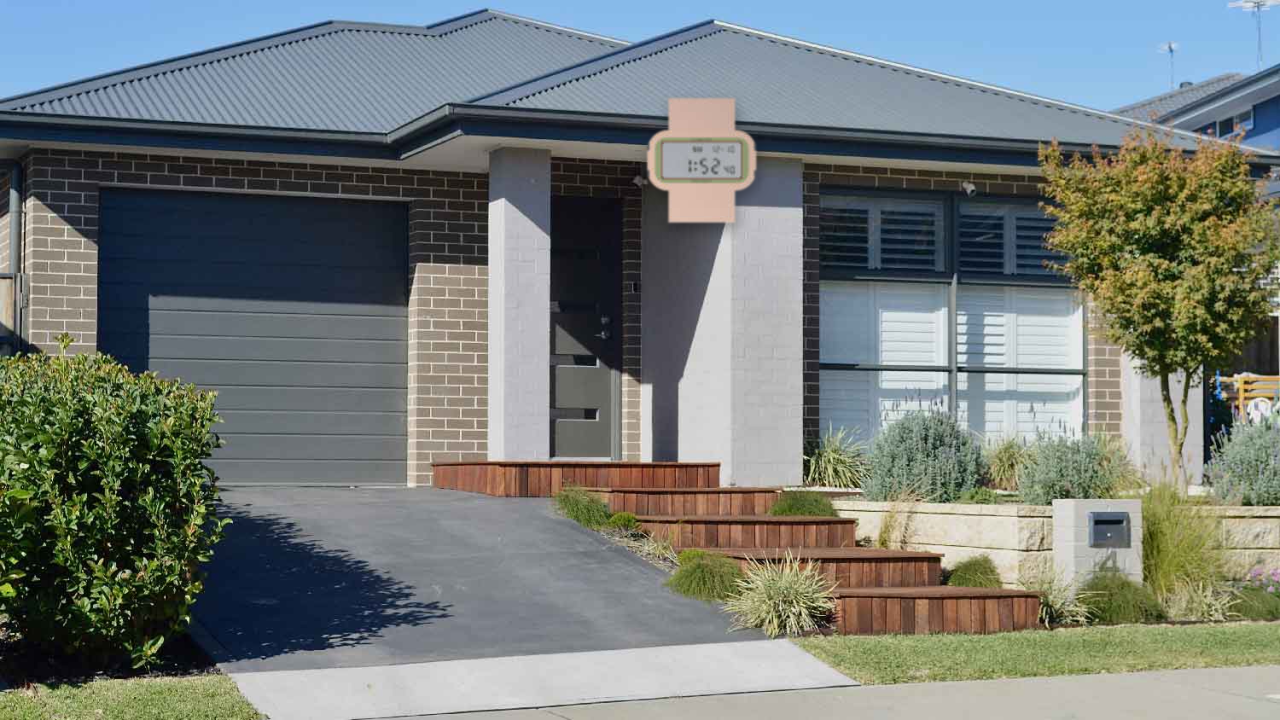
1:52
